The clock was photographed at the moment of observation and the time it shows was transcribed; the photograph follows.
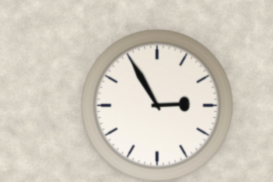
2:55
